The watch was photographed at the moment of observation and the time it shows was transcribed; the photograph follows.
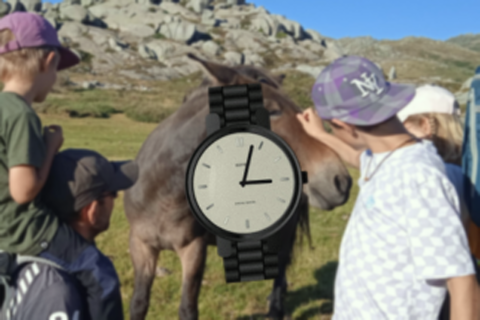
3:03
